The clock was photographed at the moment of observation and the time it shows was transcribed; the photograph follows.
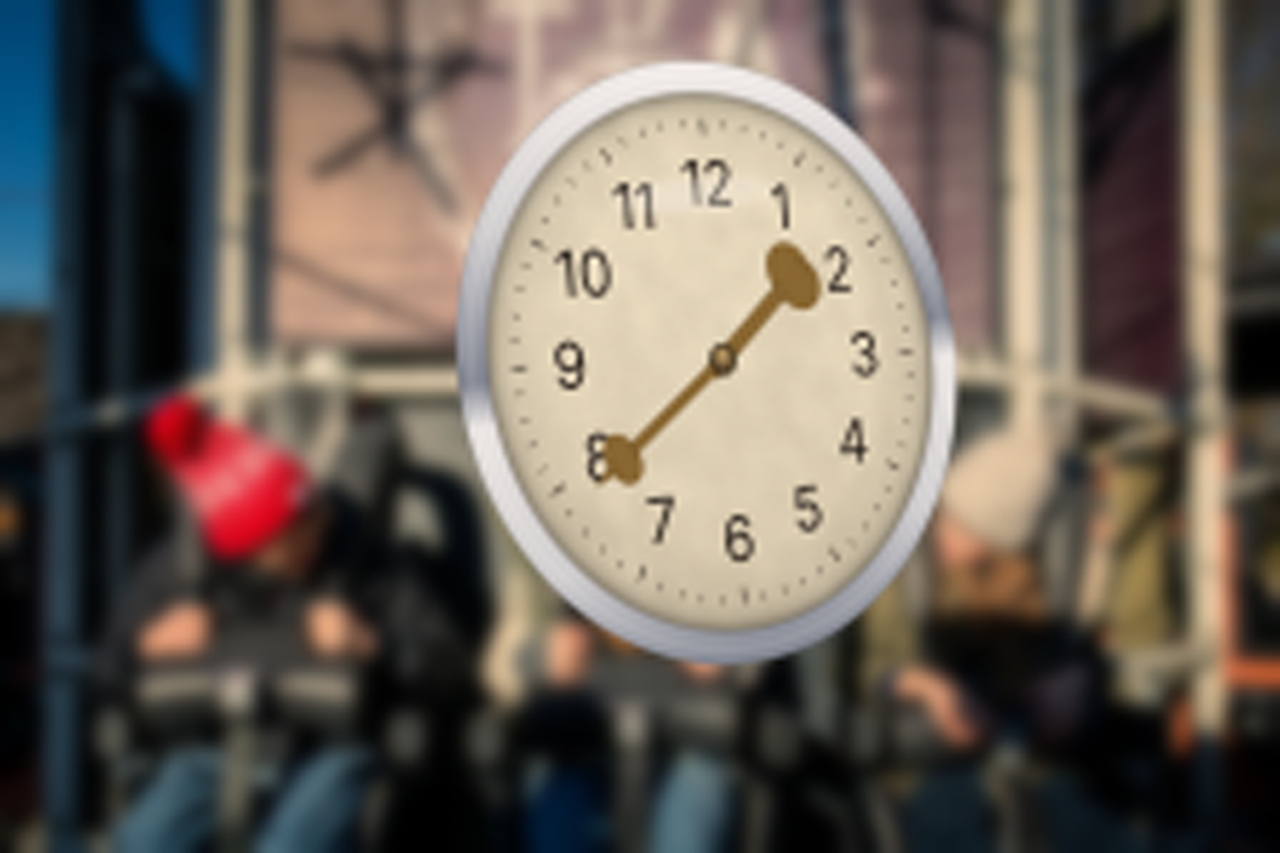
1:39
